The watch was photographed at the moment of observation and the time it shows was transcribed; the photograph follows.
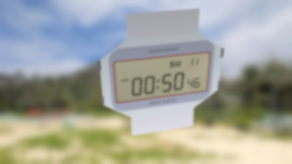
0:50
